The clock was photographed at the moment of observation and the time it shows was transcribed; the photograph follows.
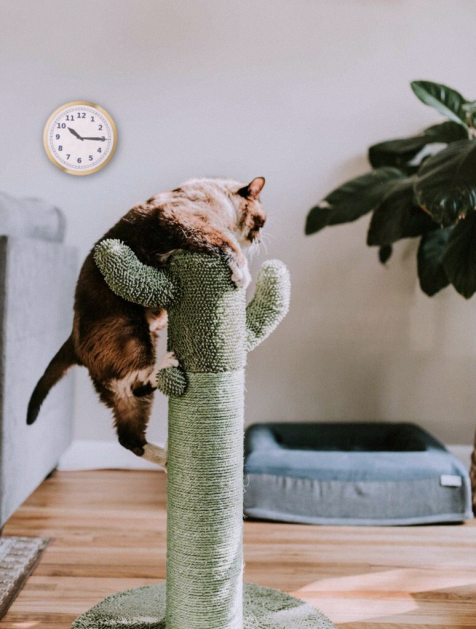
10:15
